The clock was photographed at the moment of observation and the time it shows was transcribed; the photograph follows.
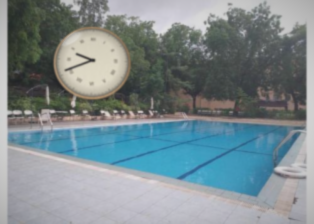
9:41
